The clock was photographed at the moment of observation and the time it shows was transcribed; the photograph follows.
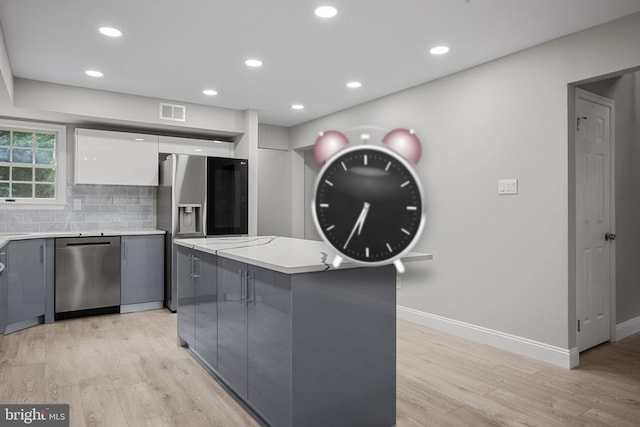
6:35
